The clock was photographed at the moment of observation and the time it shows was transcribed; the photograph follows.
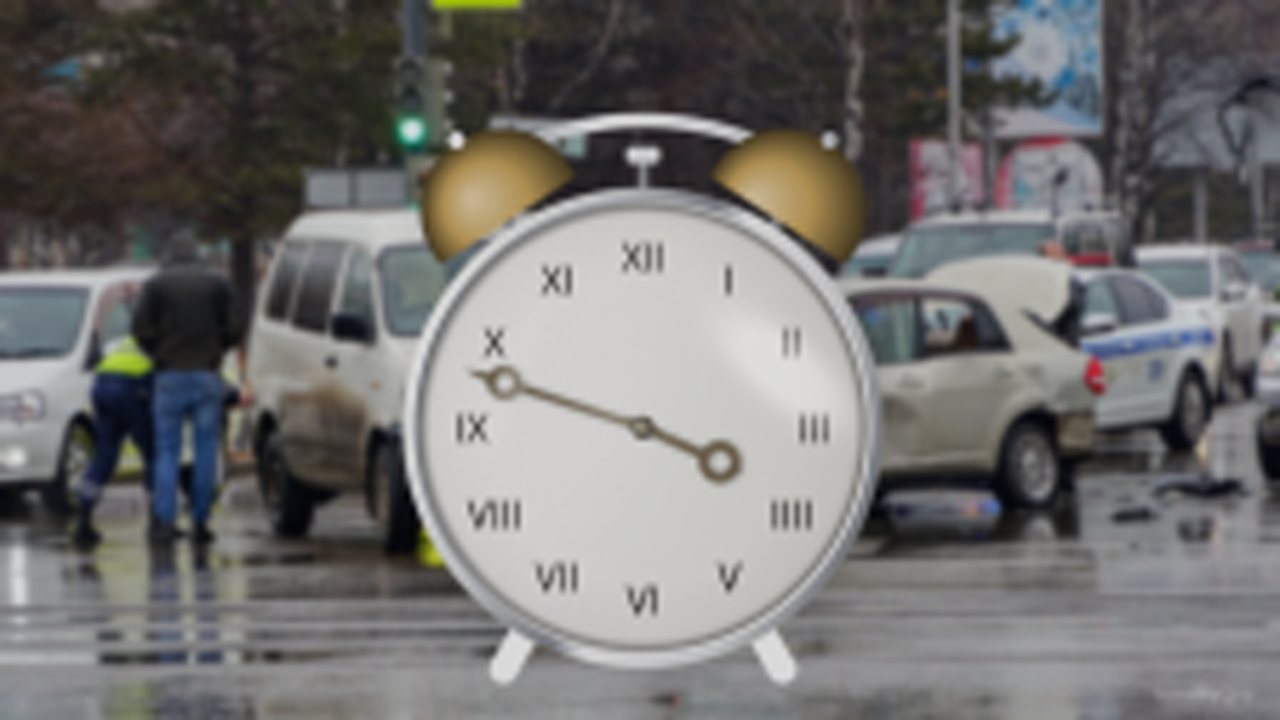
3:48
